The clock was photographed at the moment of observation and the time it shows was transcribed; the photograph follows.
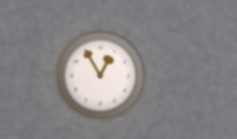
12:55
